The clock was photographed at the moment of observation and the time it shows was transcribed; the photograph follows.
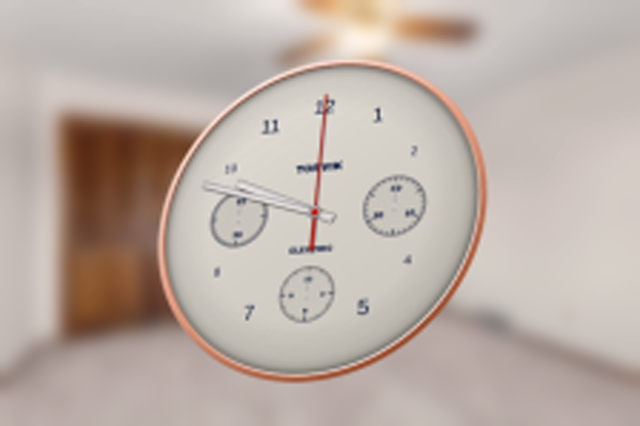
9:48
